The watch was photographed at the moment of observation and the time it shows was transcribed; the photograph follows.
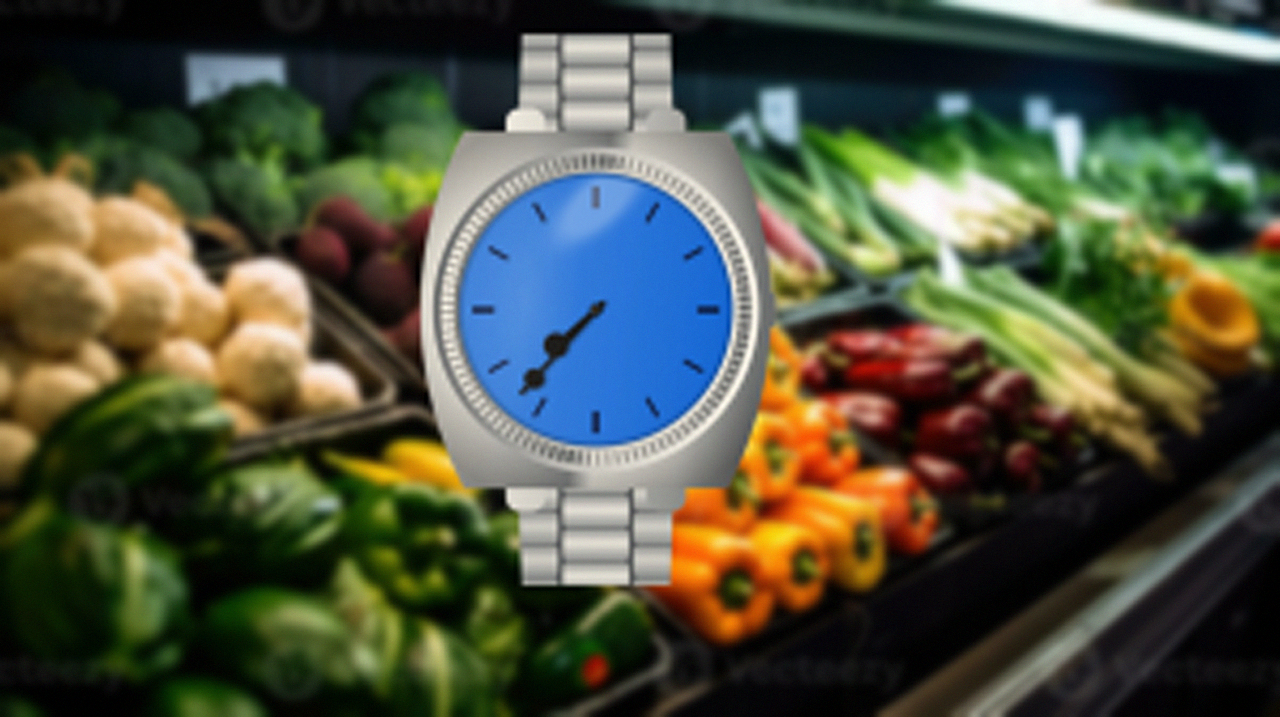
7:37
